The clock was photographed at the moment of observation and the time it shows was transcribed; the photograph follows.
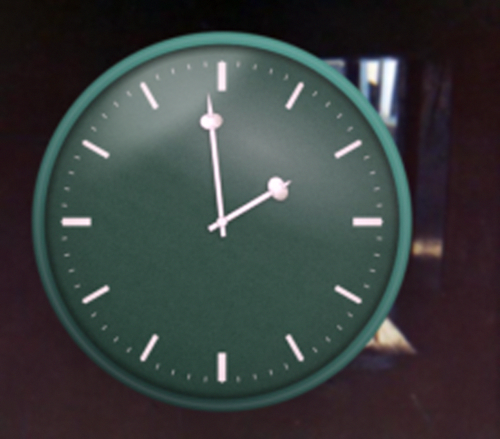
1:59
